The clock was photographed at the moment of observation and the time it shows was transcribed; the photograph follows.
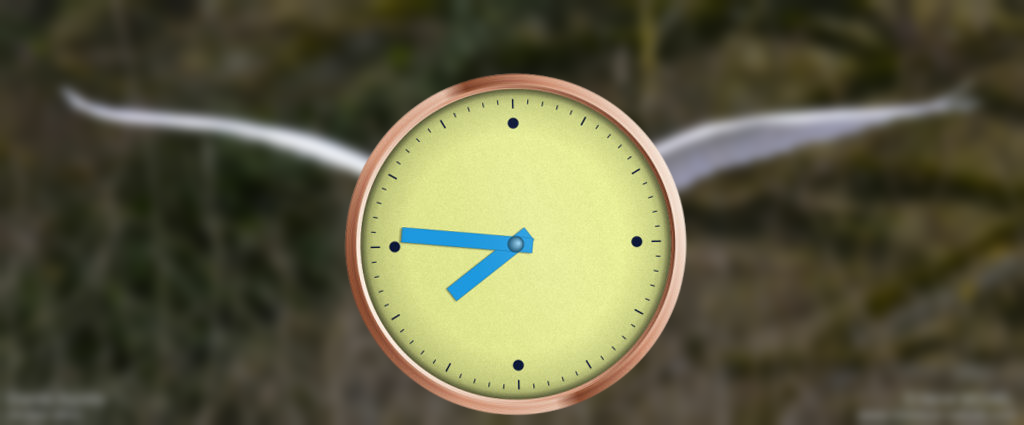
7:46
